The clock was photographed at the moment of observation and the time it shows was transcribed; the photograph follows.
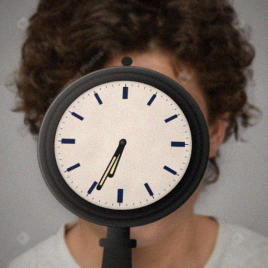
6:34
